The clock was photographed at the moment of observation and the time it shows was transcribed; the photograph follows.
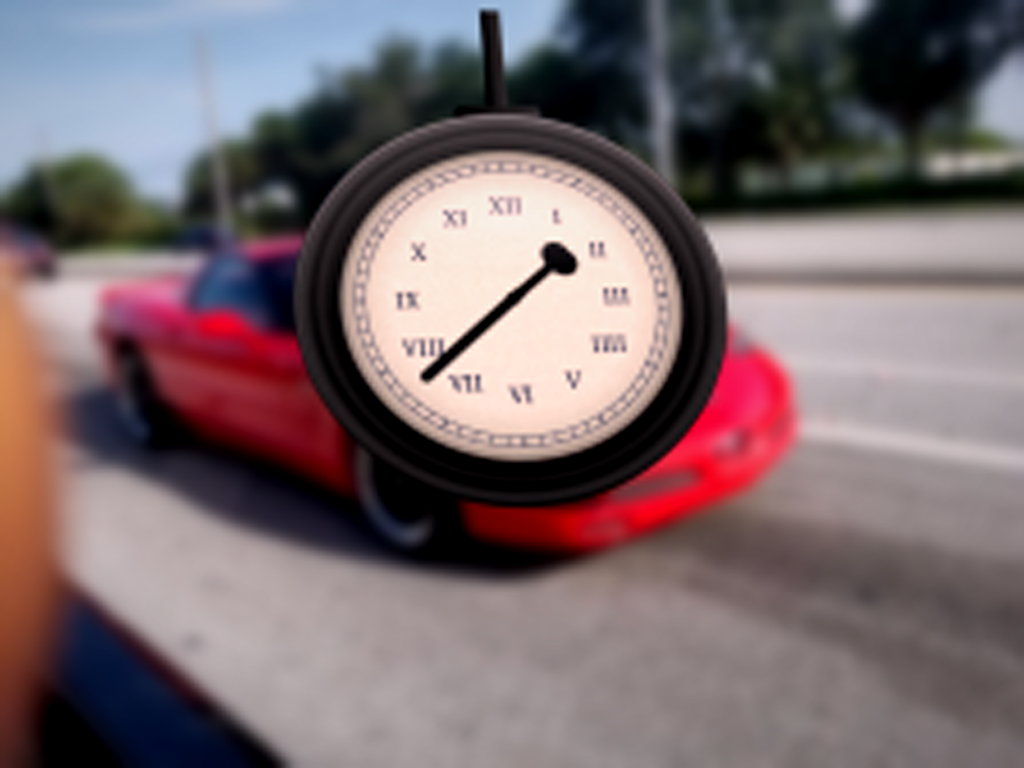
1:38
